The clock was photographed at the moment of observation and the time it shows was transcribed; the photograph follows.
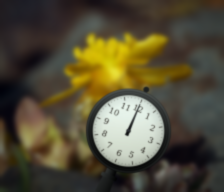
12:00
